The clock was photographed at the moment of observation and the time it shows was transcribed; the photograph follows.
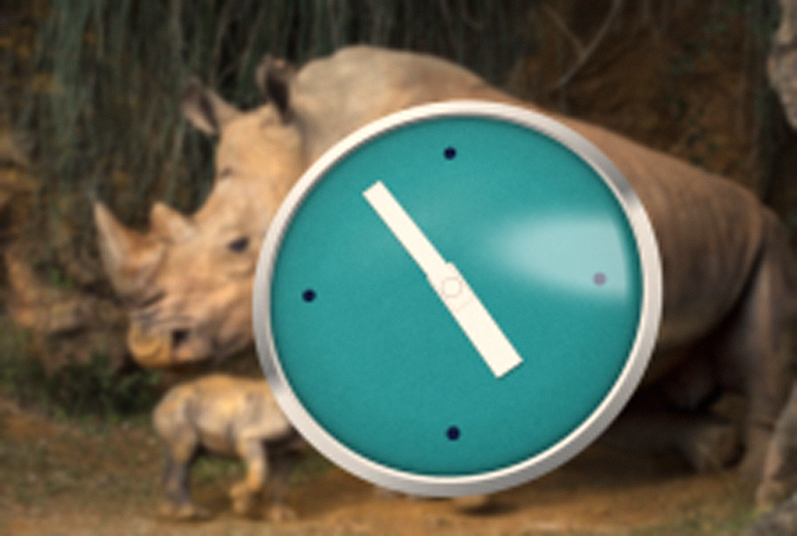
4:54
